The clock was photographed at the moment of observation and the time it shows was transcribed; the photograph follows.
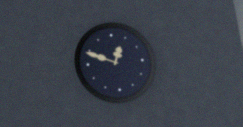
12:49
